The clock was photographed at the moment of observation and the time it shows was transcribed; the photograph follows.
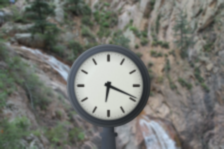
6:19
